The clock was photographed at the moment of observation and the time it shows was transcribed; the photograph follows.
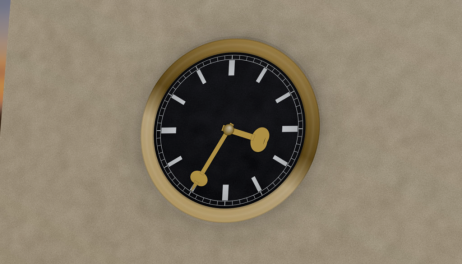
3:35
